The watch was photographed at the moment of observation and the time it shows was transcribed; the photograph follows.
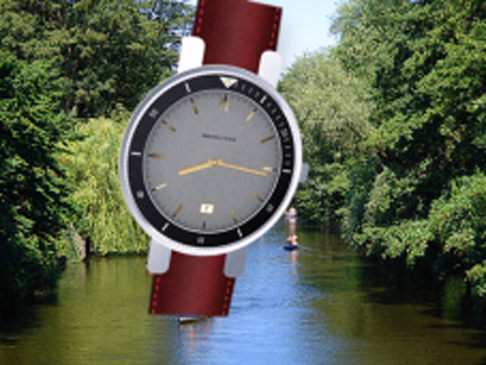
8:16
